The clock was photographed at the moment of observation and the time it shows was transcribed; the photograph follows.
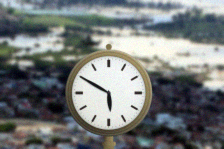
5:50
